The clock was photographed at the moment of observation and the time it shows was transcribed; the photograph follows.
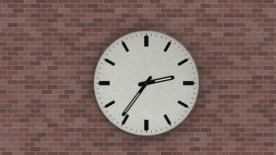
2:36
